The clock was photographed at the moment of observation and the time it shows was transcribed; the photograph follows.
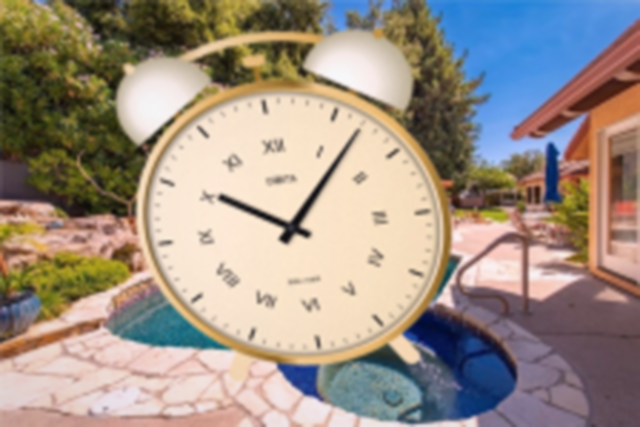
10:07
